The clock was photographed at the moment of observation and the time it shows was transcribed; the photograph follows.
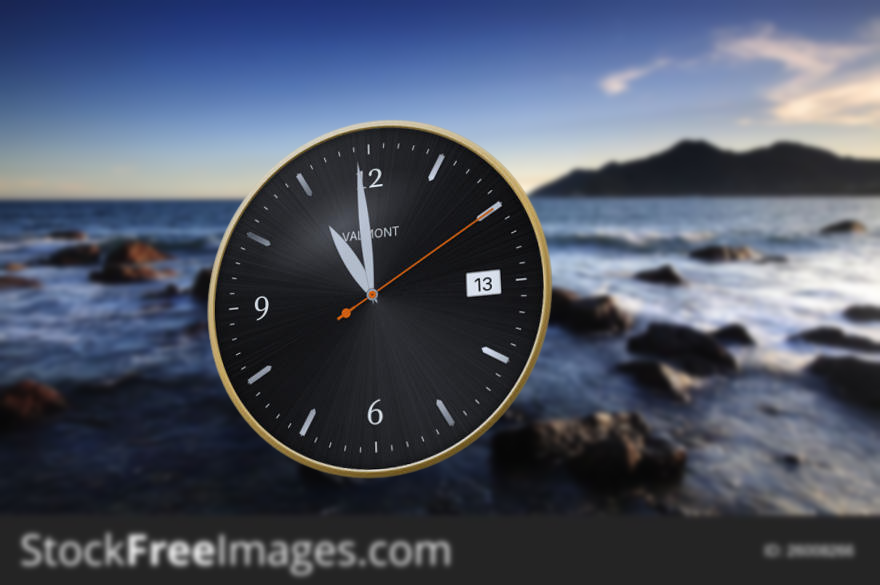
10:59:10
